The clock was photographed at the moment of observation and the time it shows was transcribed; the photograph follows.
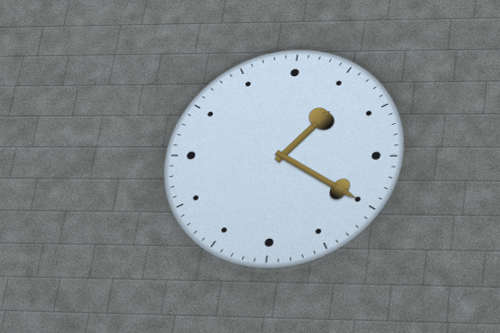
1:20
